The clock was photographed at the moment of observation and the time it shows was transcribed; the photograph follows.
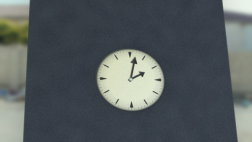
2:02
